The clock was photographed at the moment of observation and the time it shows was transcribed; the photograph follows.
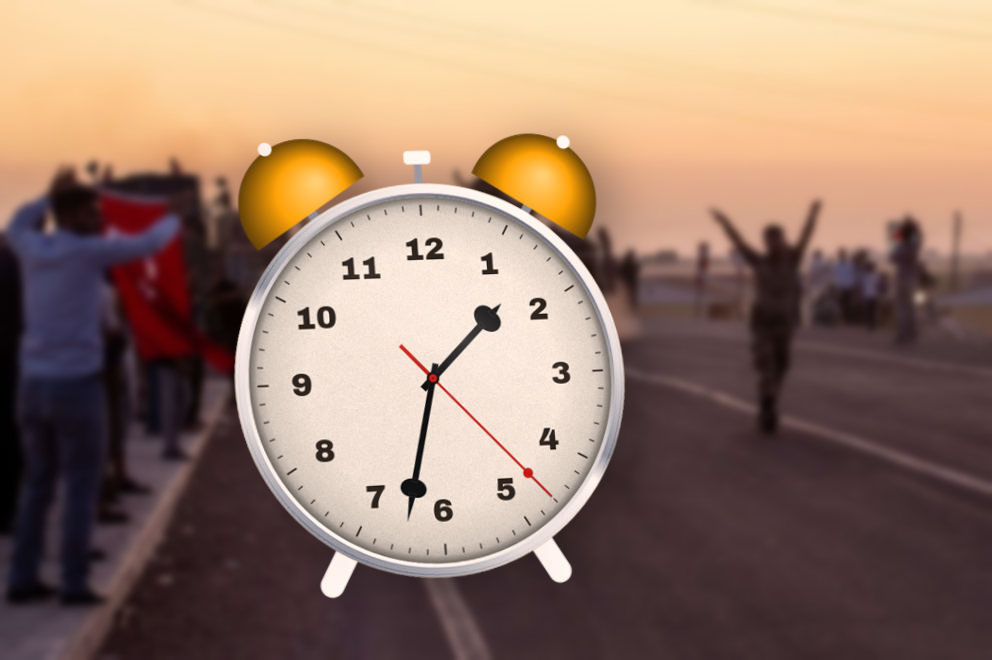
1:32:23
